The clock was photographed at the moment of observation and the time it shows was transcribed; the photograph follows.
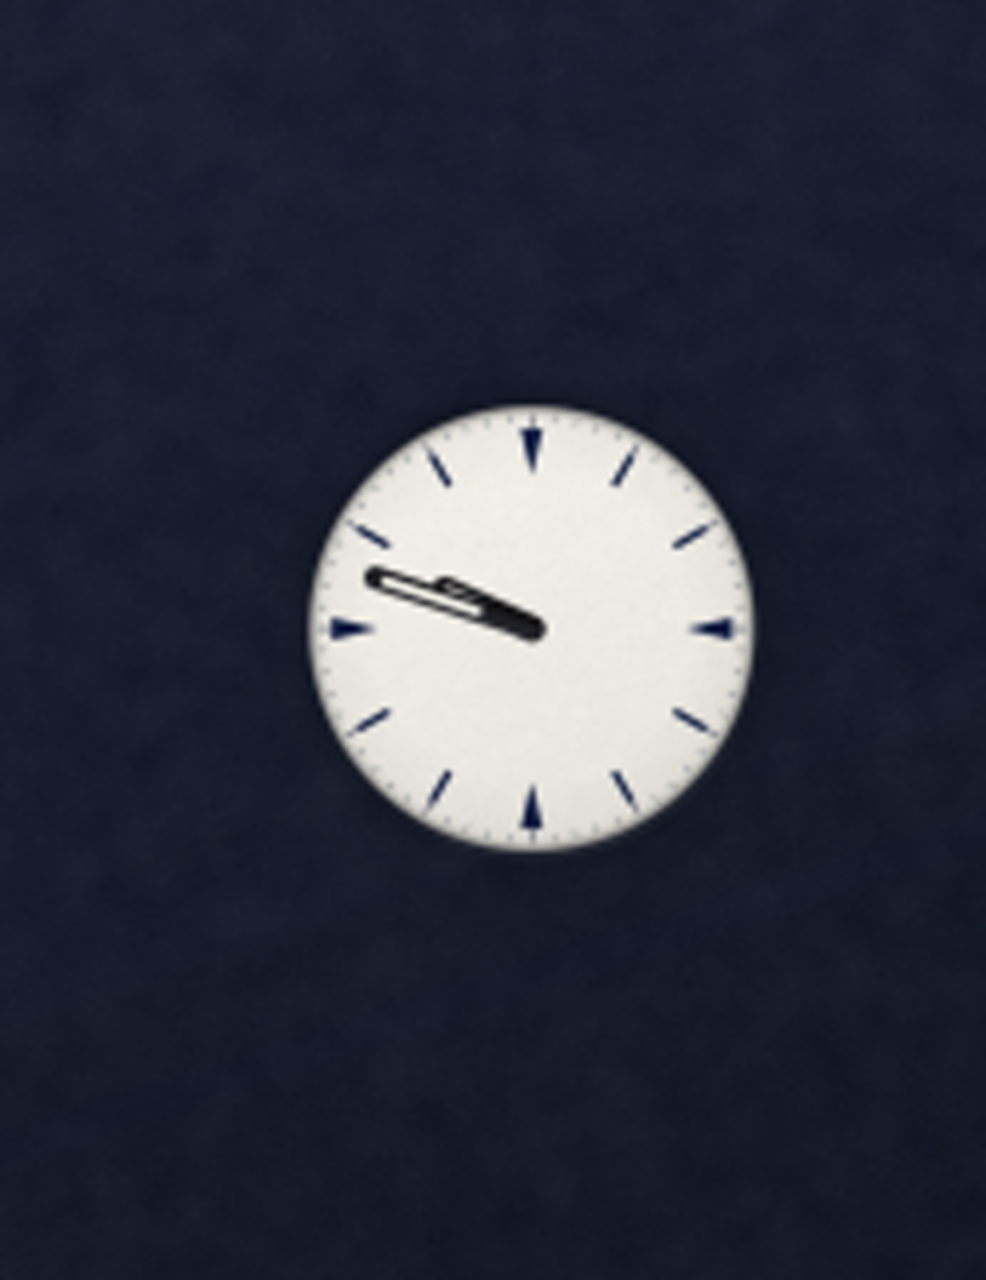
9:48
